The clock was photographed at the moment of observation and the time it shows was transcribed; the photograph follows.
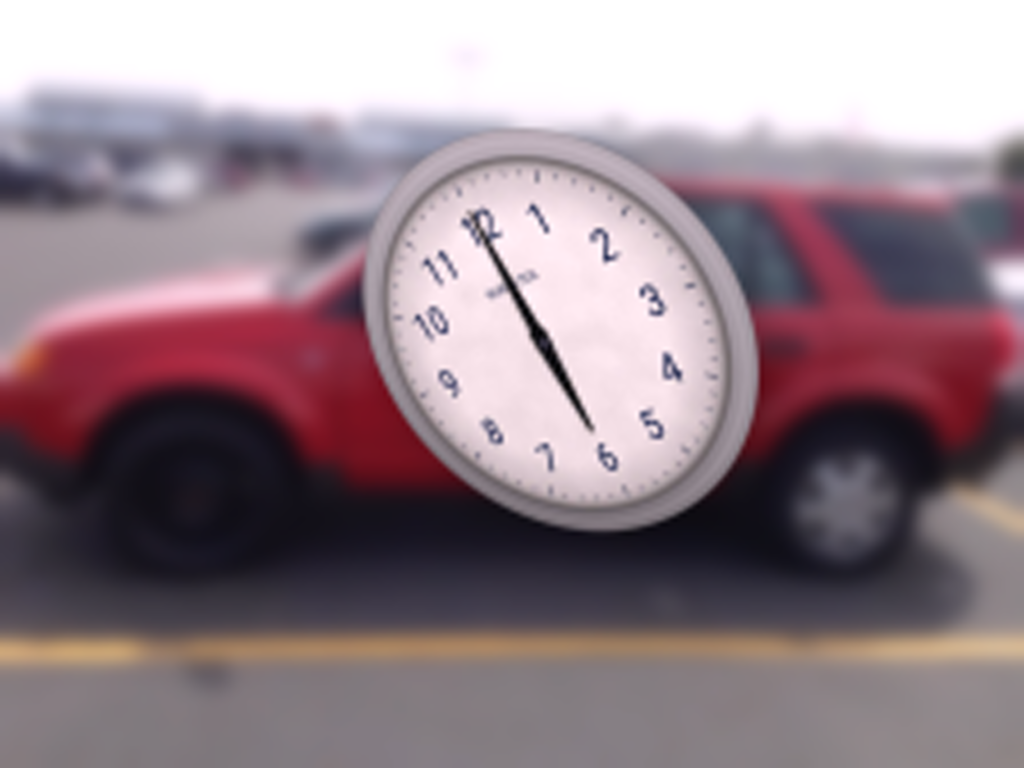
6:00
